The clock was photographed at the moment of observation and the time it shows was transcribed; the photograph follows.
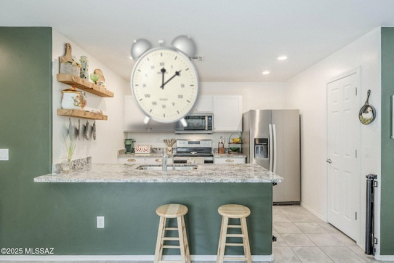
12:09
